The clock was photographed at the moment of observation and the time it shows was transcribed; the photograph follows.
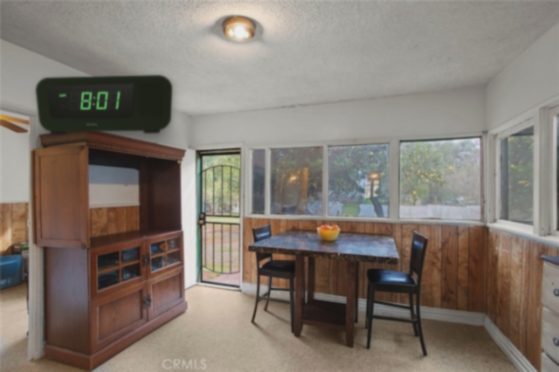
8:01
